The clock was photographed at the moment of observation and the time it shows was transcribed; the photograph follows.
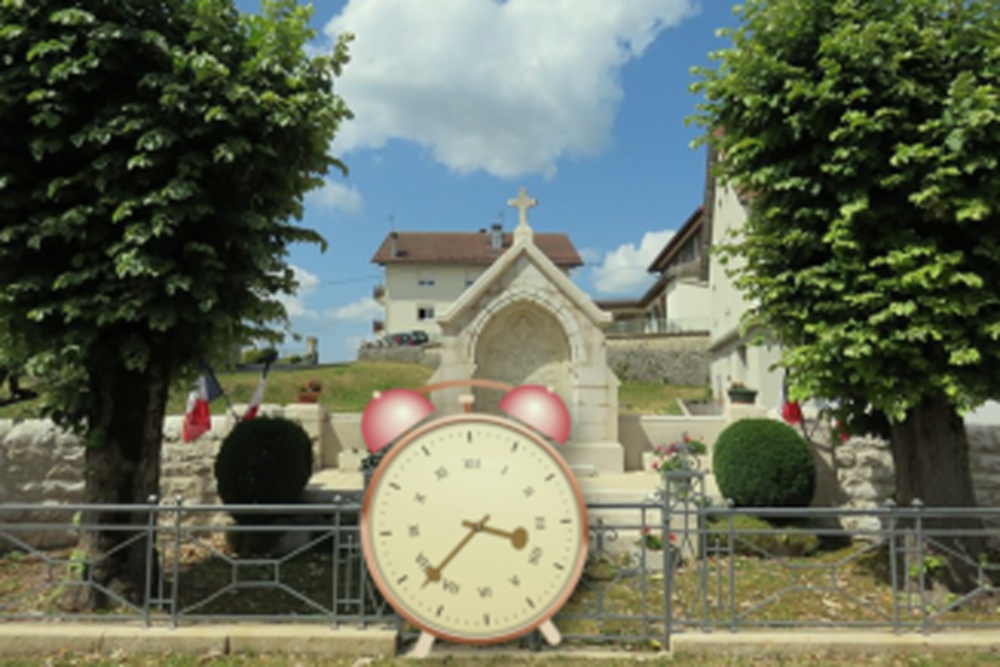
3:38
